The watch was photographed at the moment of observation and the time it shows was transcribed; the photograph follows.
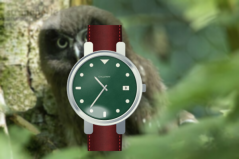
10:36
